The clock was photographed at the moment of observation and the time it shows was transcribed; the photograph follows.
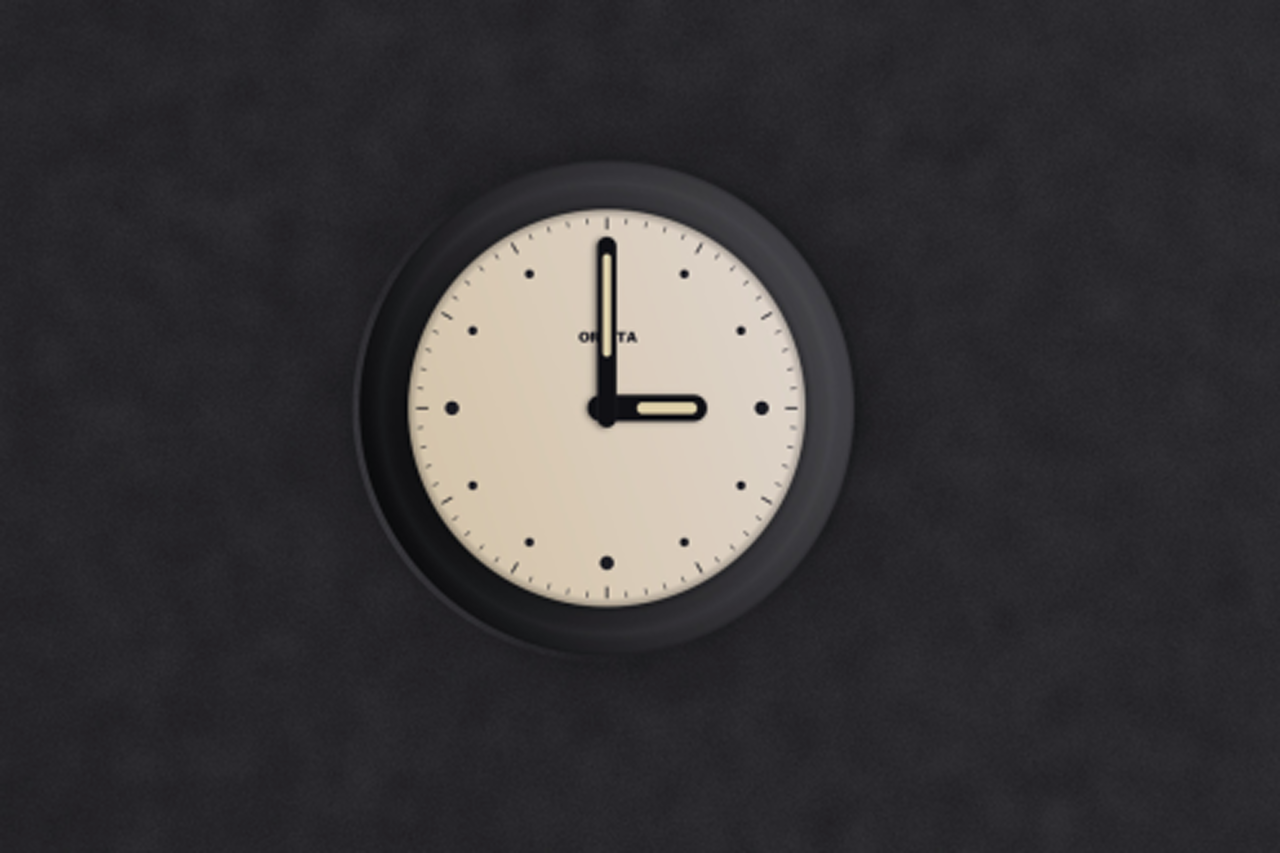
3:00
